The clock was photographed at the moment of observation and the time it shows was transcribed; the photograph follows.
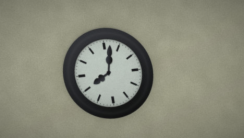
8:02
